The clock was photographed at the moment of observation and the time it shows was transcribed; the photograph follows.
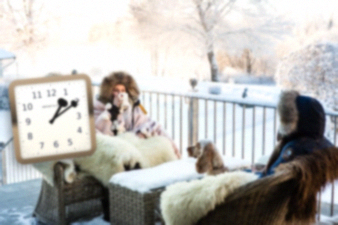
1:10
